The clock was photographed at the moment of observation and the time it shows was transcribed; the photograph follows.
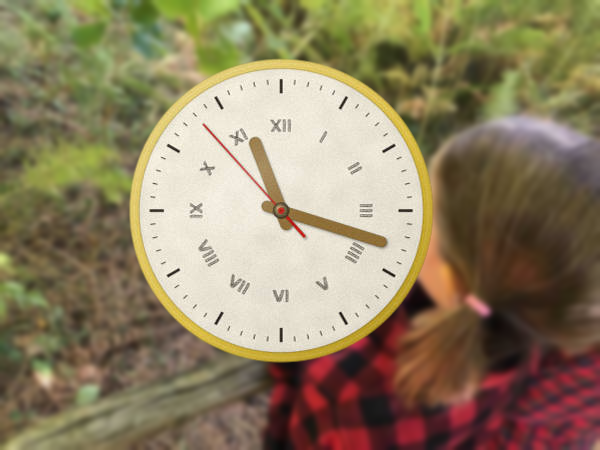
11:17:53
